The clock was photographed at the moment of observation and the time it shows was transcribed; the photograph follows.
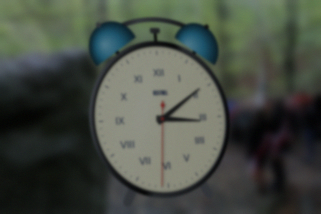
3:09:31
